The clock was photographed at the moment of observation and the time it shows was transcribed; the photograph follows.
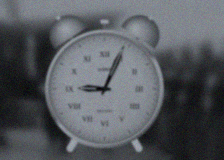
9:04
